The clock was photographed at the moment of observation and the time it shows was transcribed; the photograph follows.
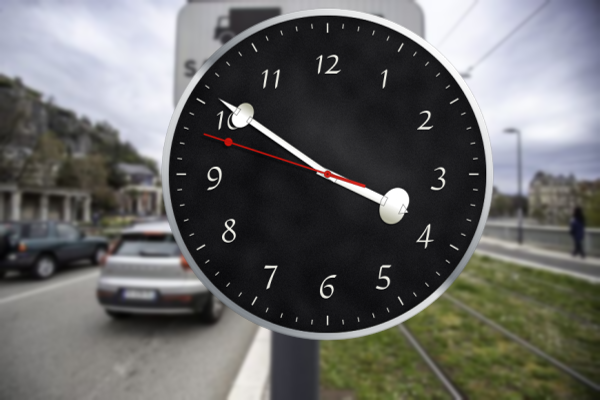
3:50:48
